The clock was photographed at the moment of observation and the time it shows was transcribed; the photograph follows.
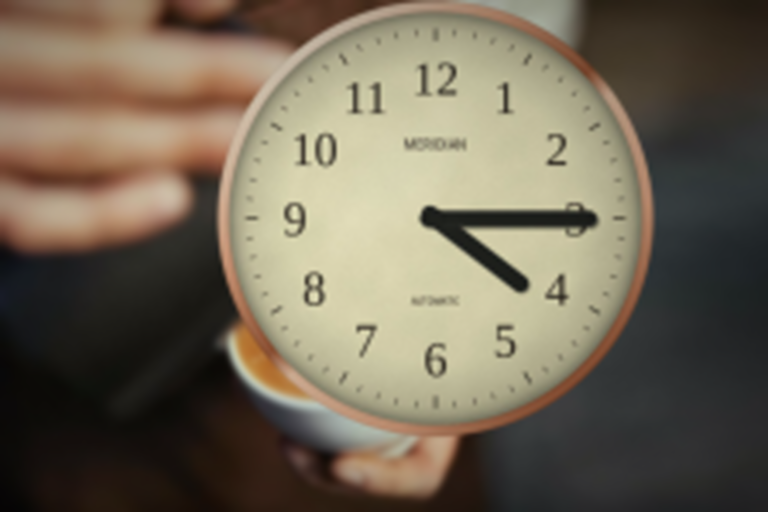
4:15
